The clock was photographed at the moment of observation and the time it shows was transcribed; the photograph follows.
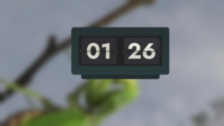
1:26
